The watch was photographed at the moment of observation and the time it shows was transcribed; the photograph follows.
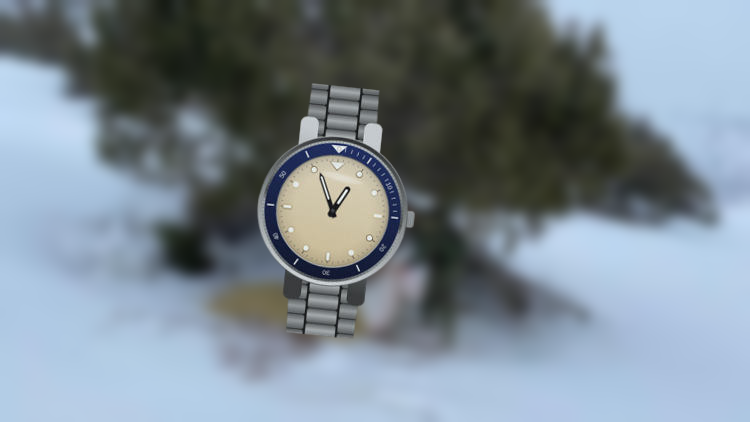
12:56
